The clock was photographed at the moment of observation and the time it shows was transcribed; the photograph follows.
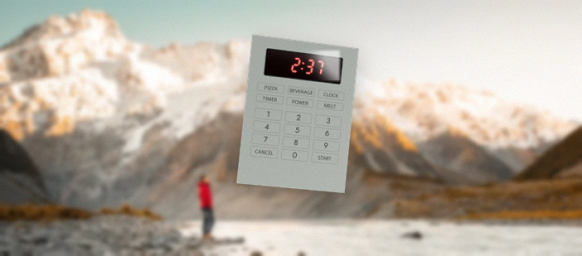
2:37
